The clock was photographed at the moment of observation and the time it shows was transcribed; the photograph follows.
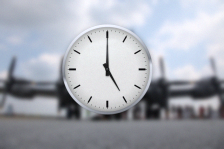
5:00
